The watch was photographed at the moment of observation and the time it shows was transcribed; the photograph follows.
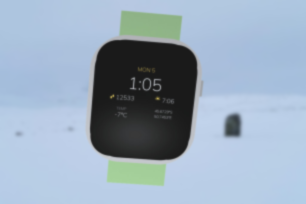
1:05
